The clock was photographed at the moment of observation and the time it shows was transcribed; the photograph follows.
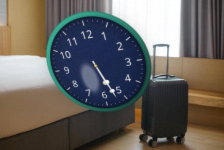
5:27
